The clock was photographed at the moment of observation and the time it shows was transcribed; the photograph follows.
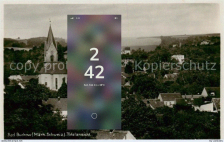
2:42
